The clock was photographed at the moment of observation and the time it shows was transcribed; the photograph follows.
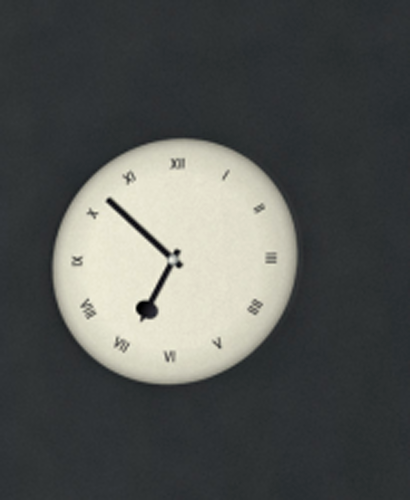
6:52
